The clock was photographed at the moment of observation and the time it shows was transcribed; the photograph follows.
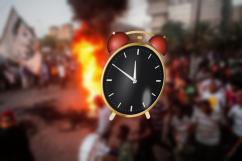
11:50
